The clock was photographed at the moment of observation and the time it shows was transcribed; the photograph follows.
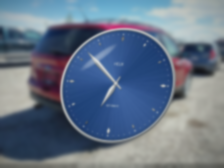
6:52
